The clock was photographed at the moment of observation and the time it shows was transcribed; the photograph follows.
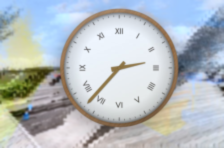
2:37
